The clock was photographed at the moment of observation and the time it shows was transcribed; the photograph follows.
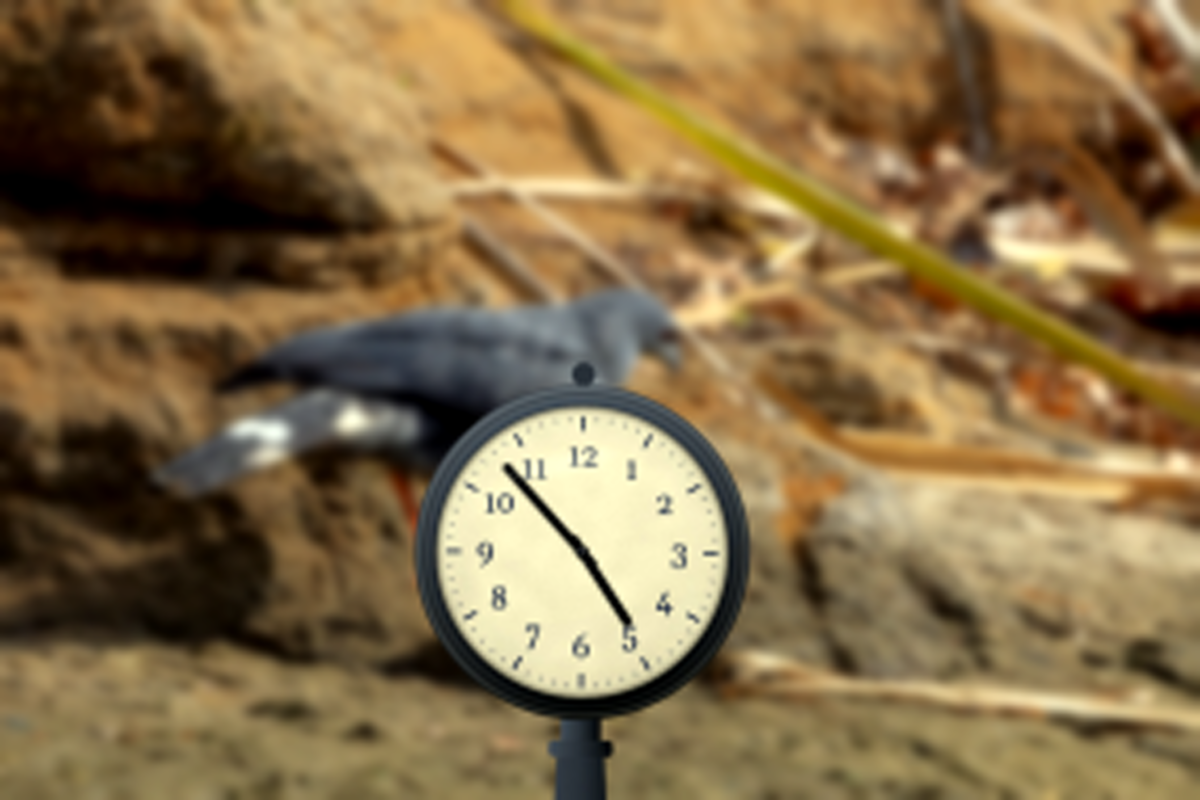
4:53
